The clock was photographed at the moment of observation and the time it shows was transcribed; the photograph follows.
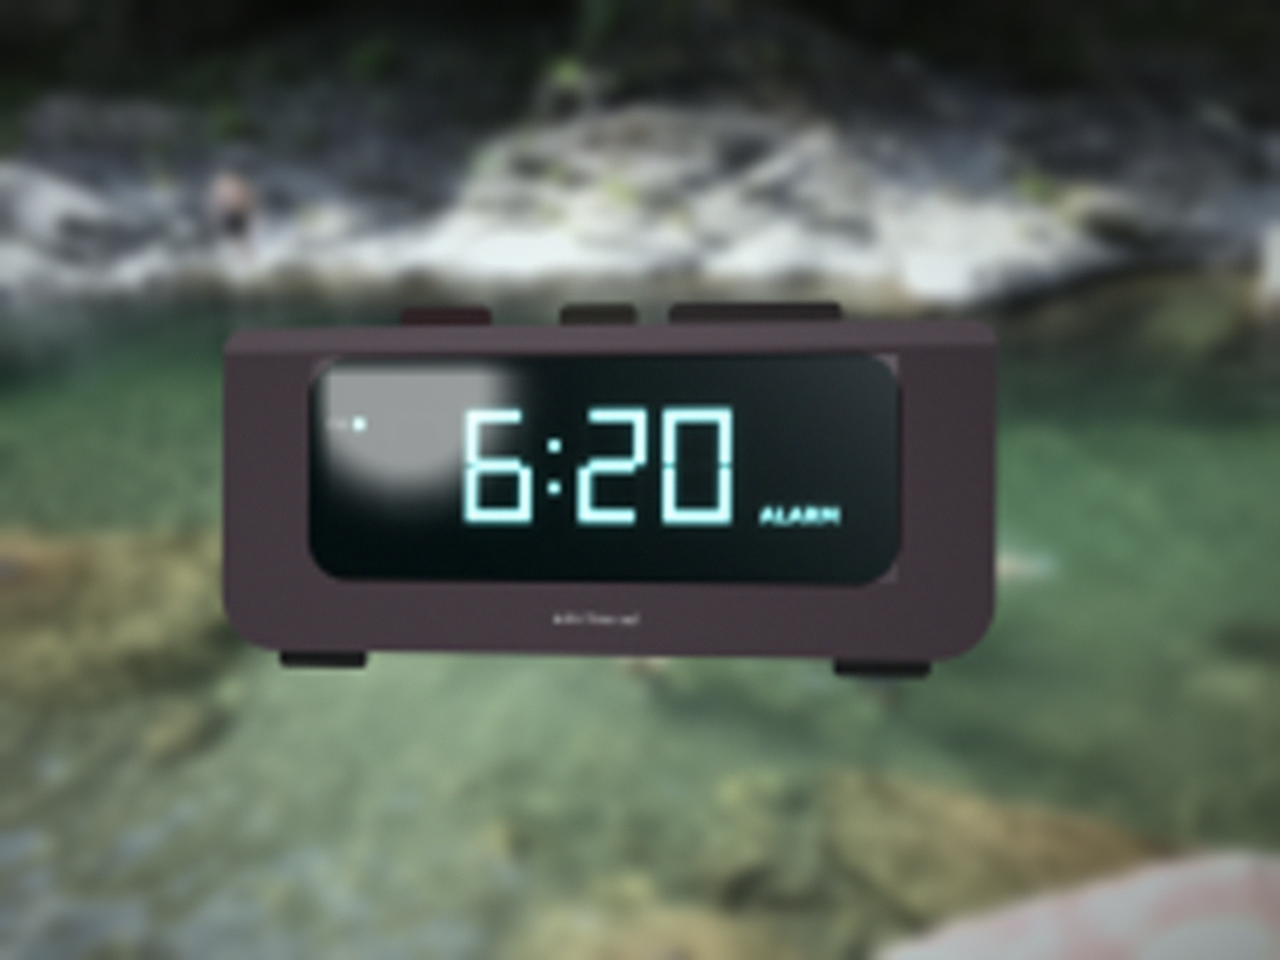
6:20
